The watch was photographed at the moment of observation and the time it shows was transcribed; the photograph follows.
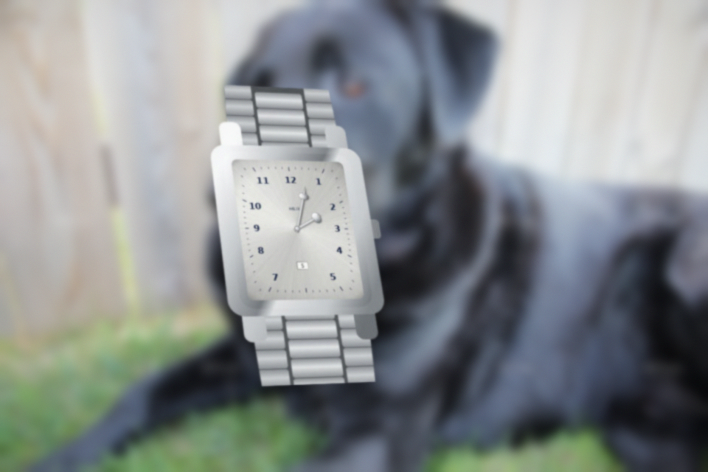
2:03
